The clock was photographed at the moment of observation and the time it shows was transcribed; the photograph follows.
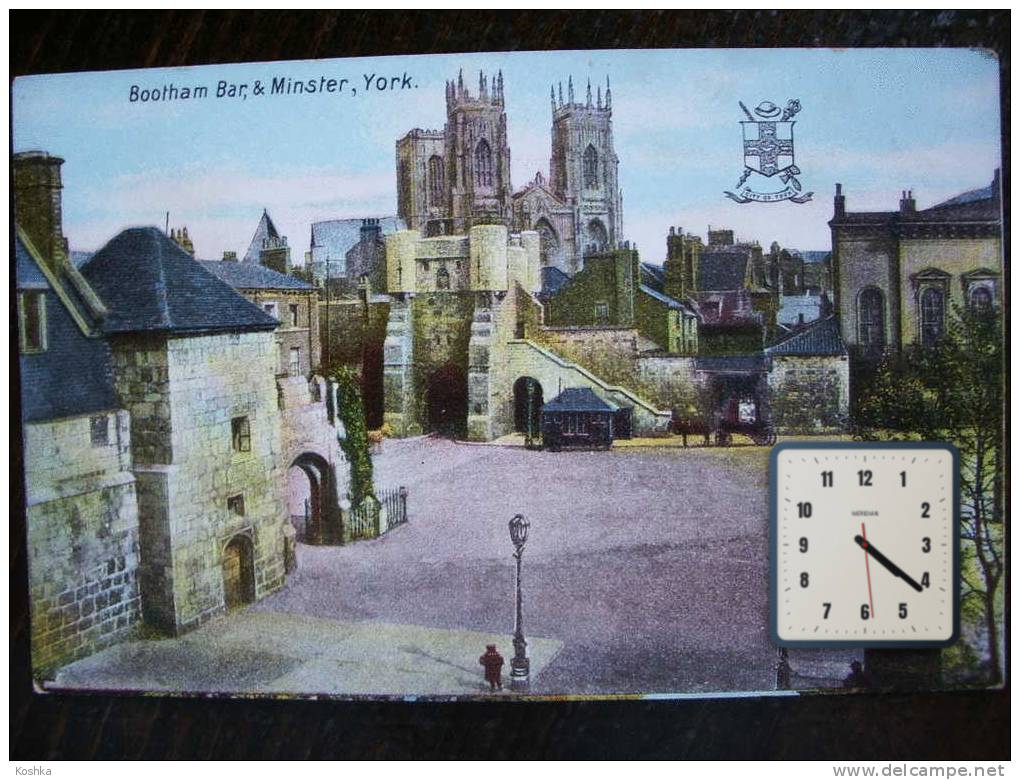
4:21:29
